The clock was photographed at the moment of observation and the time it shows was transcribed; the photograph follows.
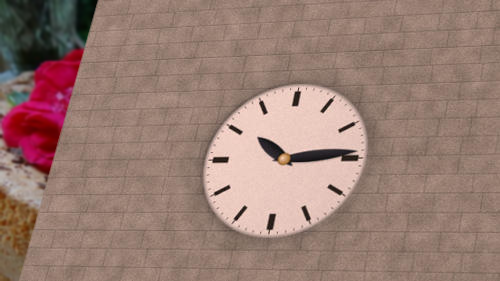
10:14
